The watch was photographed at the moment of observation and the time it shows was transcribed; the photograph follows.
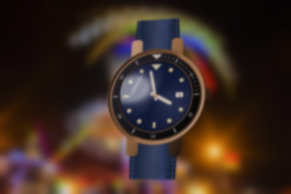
3:58
